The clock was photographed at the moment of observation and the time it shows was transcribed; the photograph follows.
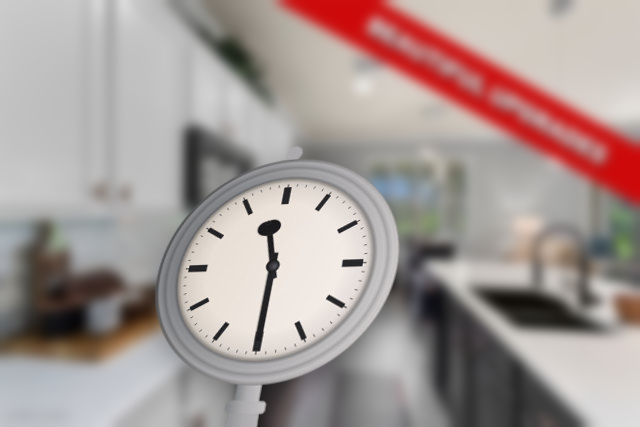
11:30
